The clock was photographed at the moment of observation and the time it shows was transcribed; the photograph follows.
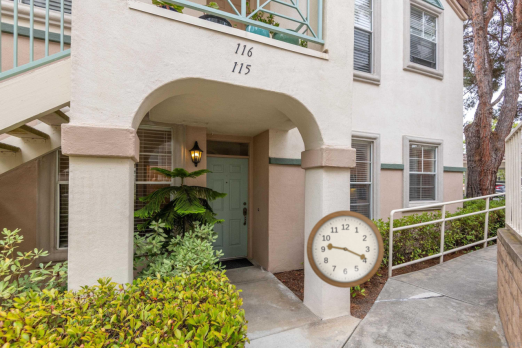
9:19
